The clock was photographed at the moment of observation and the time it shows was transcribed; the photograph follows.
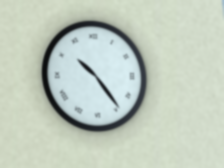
10:24
